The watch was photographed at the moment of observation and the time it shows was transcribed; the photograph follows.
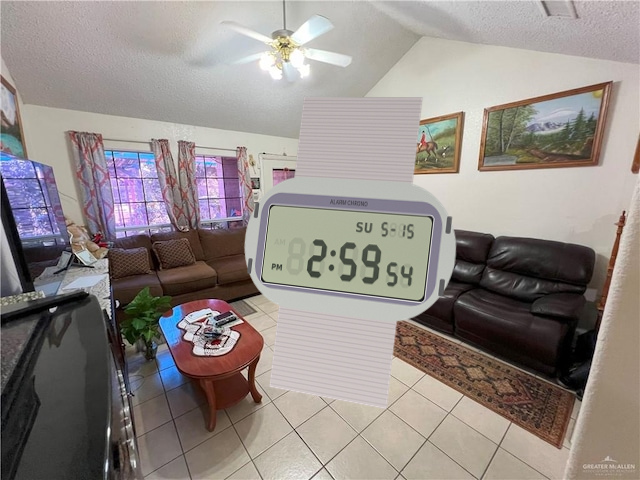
2:59:54
